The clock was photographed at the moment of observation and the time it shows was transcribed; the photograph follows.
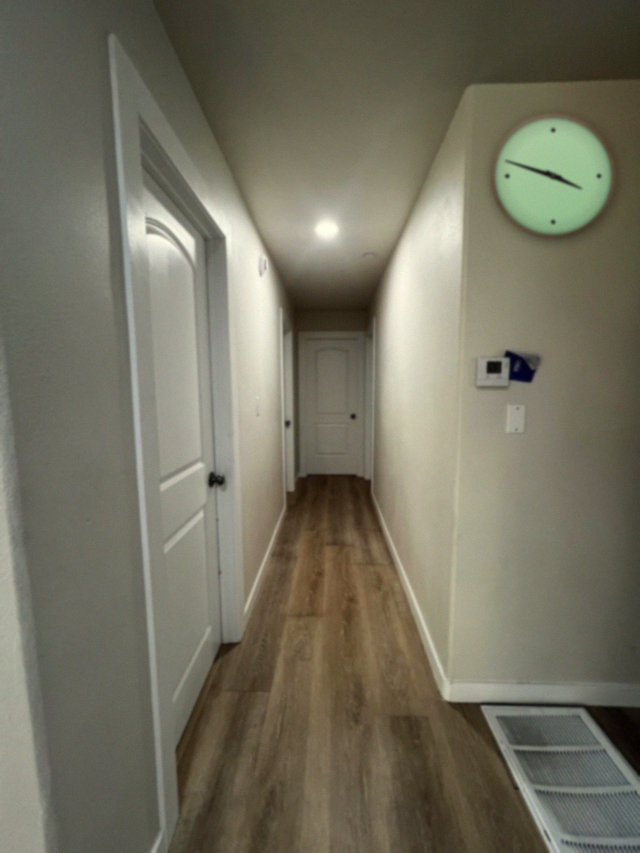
3:48
